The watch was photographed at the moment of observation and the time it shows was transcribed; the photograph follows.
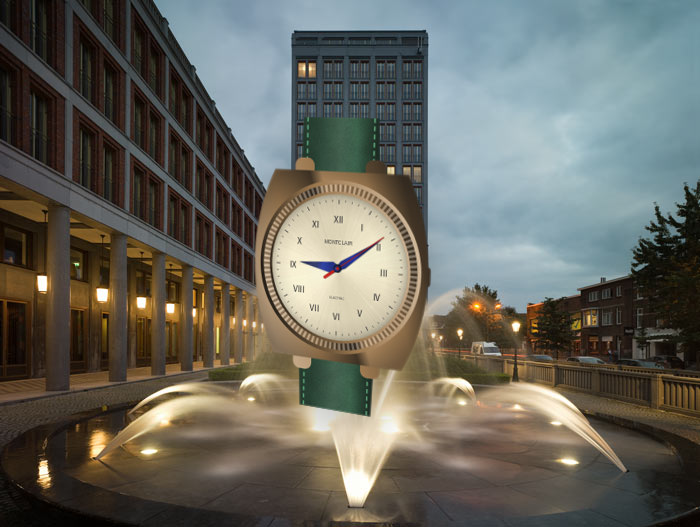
9:09:09
